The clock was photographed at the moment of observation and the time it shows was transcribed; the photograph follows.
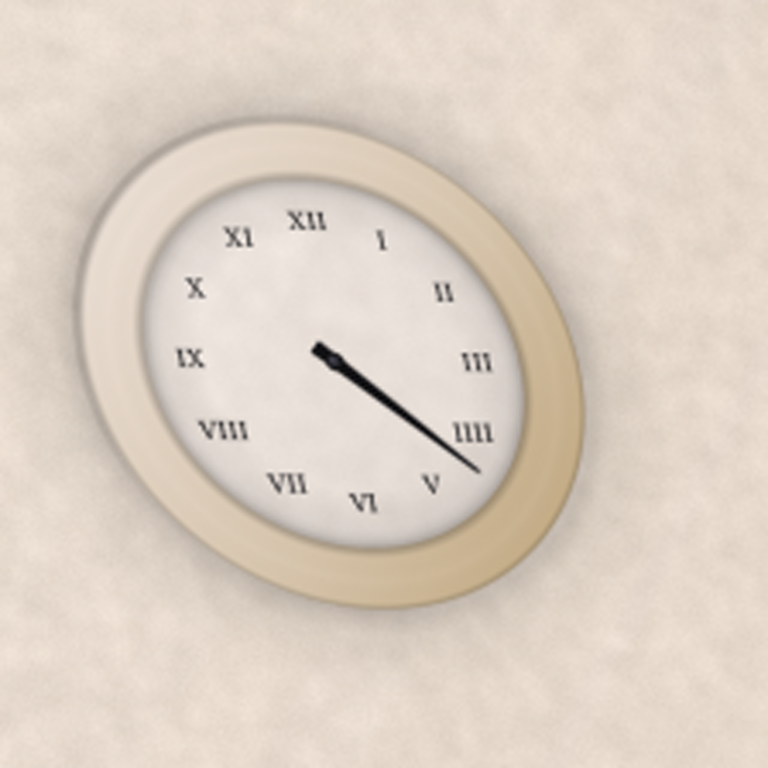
4:22
